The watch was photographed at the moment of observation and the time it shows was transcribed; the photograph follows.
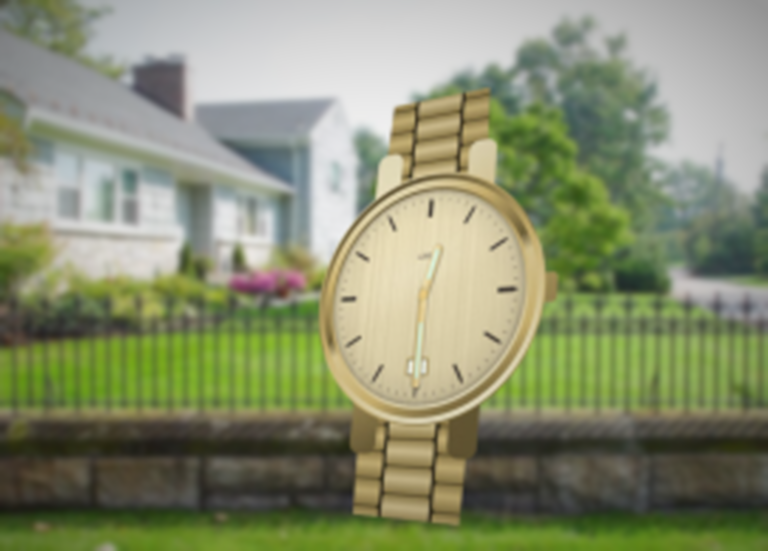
12:30
